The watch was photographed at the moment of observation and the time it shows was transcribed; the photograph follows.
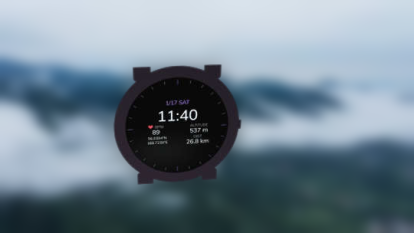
11:40
